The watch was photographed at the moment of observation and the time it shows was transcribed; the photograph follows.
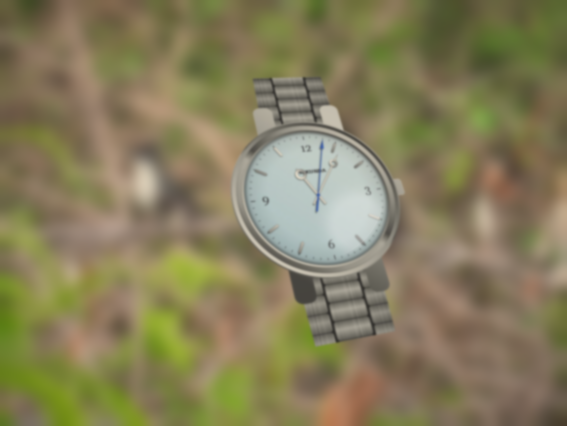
11:06:03
